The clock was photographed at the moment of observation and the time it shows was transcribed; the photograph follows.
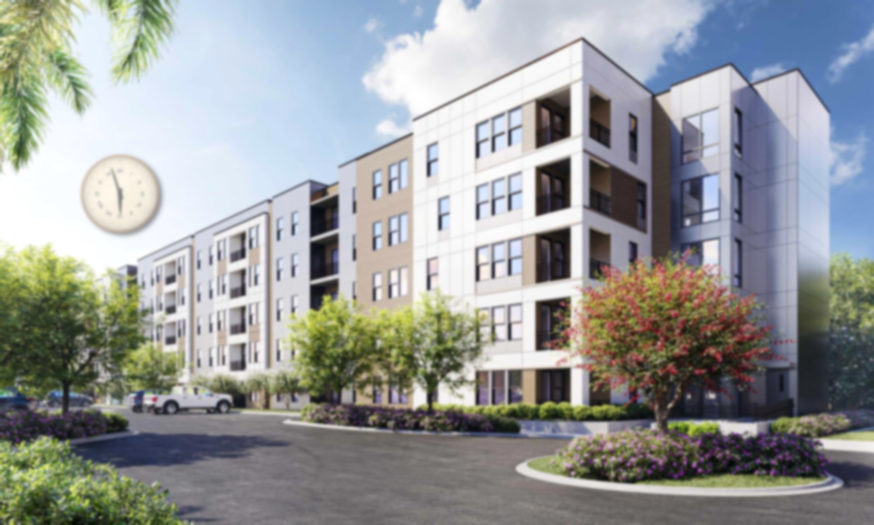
5:57
